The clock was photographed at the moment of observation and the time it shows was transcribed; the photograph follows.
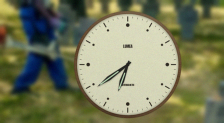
6:39
